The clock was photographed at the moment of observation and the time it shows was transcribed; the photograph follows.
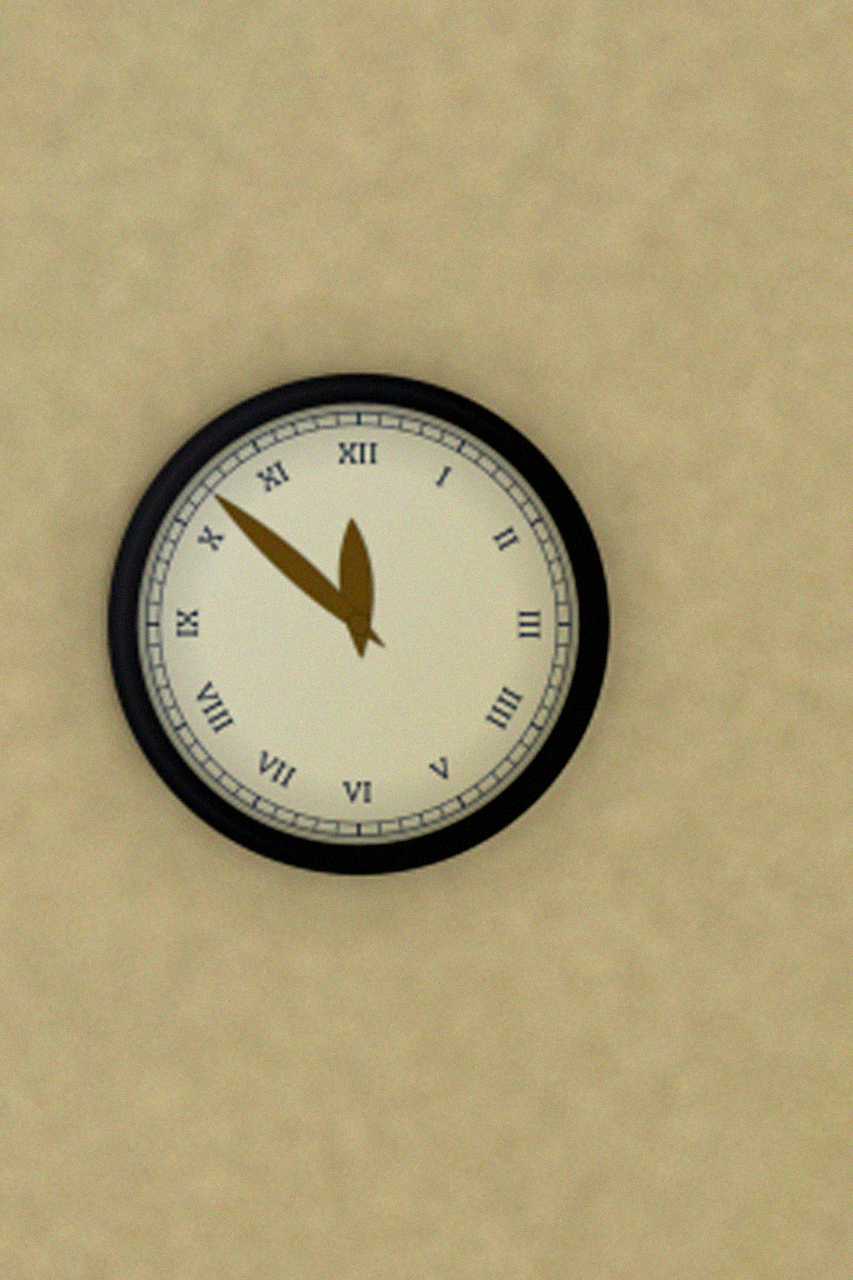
11:52
